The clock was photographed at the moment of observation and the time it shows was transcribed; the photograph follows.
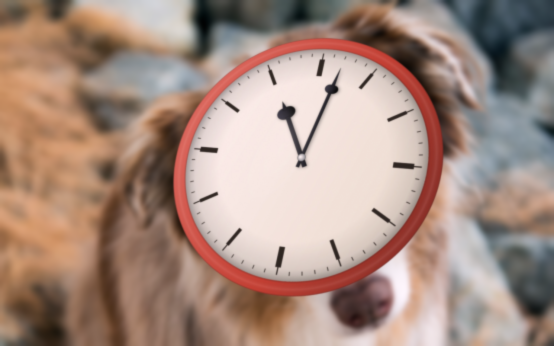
11:02
